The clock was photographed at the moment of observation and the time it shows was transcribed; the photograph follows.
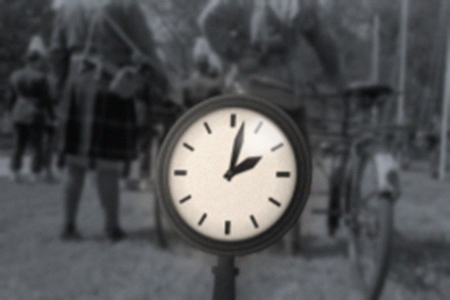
2:02
